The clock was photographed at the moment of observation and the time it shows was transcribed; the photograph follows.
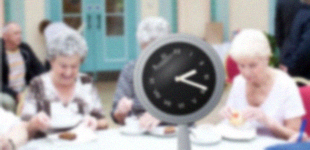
2:19
